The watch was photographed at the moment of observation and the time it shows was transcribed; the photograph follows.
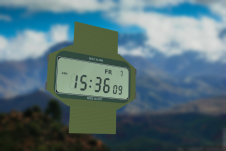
15:36:09
